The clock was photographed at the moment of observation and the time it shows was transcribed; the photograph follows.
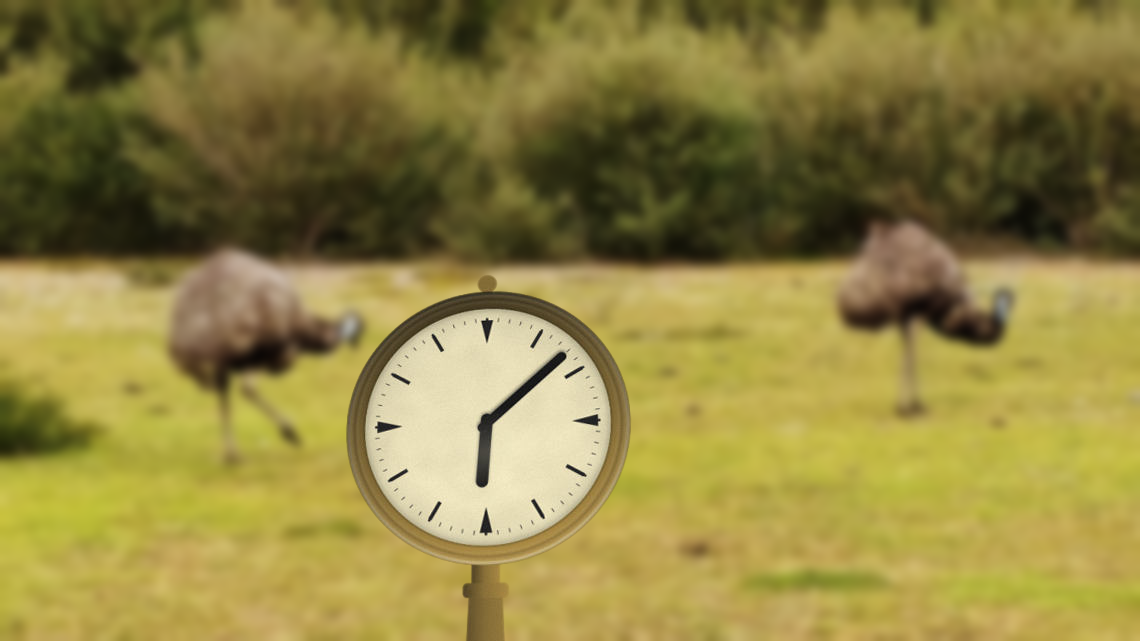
6:08
